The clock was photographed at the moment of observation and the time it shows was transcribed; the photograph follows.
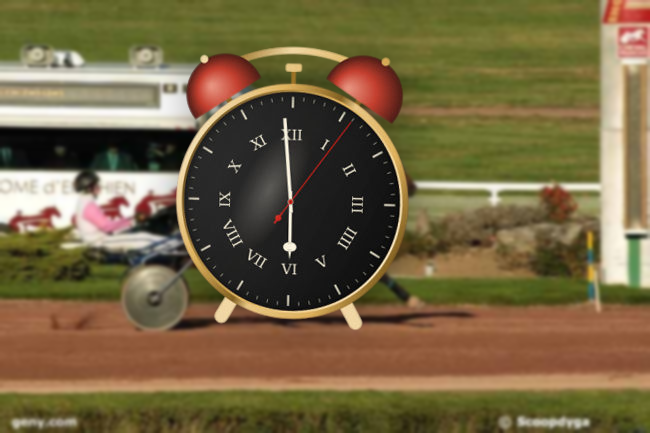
5:59:06
